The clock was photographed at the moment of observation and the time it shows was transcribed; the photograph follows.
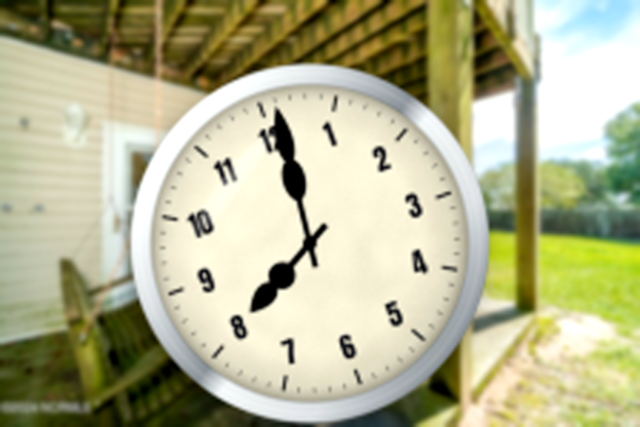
8:01
